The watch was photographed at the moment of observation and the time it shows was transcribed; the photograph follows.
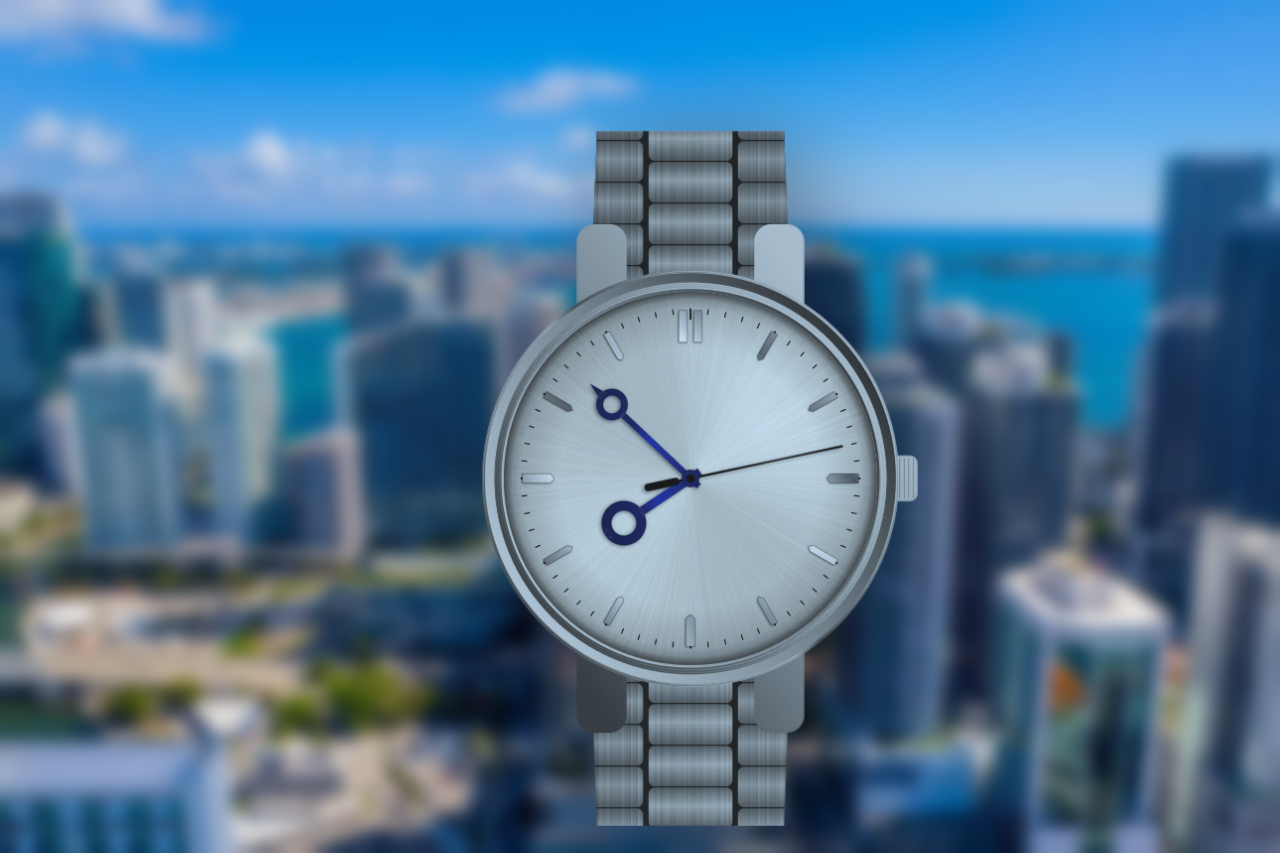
7:52:13
